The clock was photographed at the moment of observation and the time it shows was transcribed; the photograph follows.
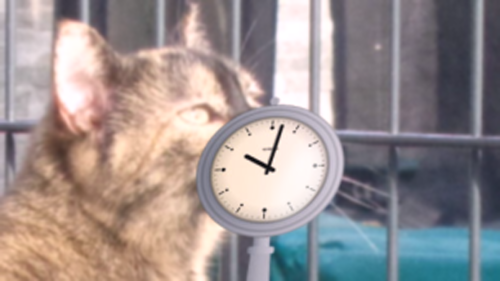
10:02
